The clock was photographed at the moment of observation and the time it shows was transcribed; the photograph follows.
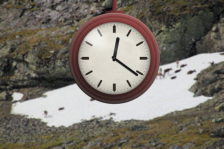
12:21
